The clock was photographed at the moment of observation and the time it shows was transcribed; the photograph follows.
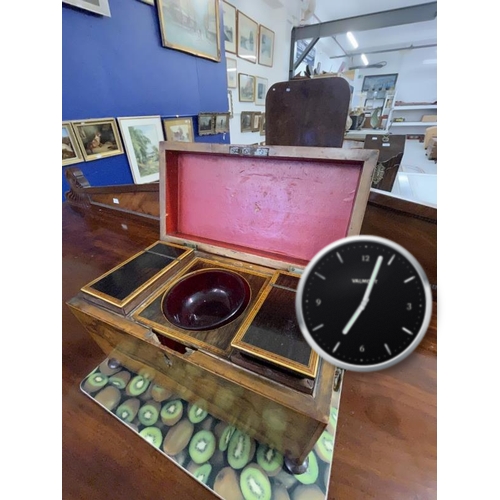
7:03
